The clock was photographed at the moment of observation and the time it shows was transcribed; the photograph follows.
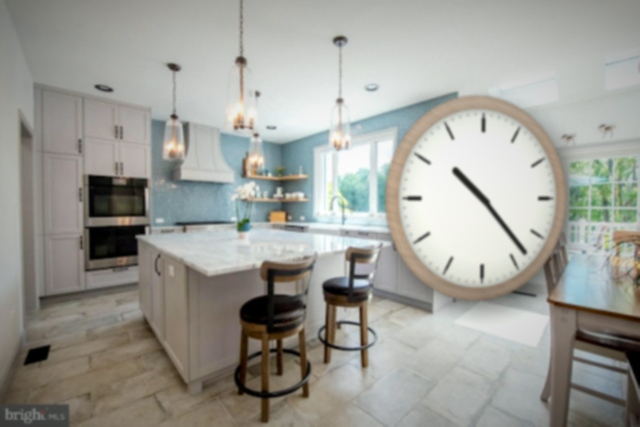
10:23
